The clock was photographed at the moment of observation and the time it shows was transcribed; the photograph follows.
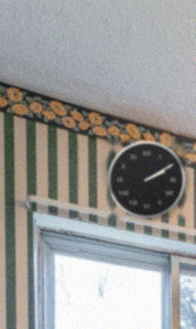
2:10
